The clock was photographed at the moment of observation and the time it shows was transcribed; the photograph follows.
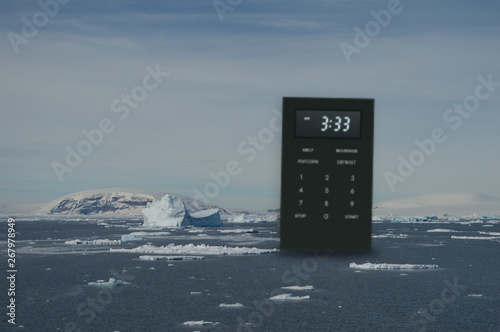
3:33
